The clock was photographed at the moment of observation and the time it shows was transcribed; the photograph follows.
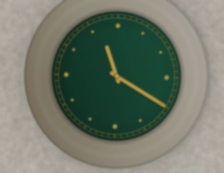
11:20
